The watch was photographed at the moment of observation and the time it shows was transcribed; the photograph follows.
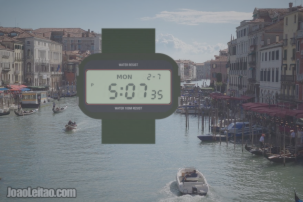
5:07:35
